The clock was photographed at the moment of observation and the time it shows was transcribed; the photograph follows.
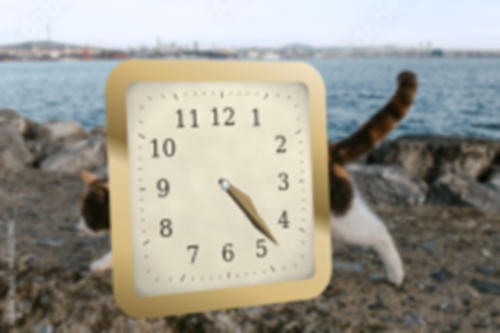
4:23
